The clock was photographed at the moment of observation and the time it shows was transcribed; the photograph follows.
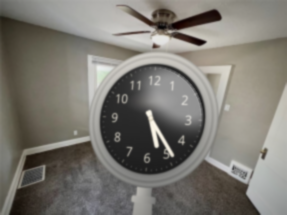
5:24
